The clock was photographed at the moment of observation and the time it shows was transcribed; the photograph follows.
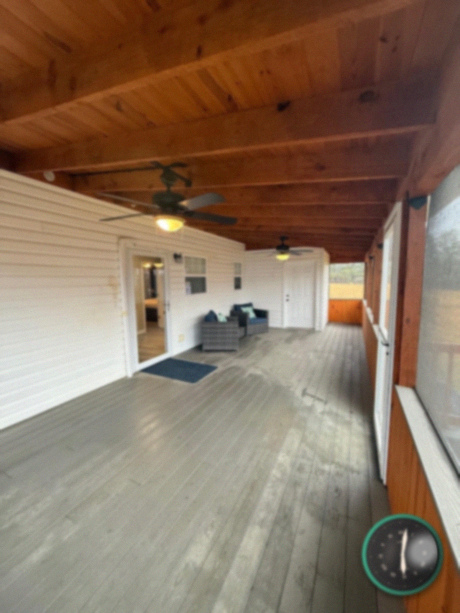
6:02
